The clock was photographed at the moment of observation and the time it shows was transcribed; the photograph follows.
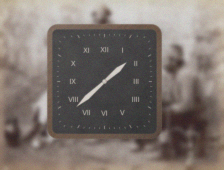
1:38
